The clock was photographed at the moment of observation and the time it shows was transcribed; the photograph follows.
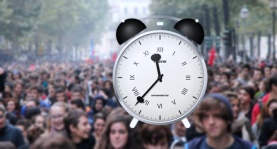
11:37
